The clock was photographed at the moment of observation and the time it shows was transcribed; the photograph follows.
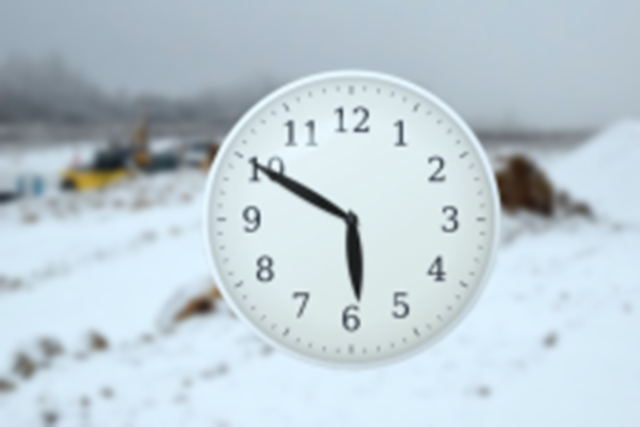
5:50
